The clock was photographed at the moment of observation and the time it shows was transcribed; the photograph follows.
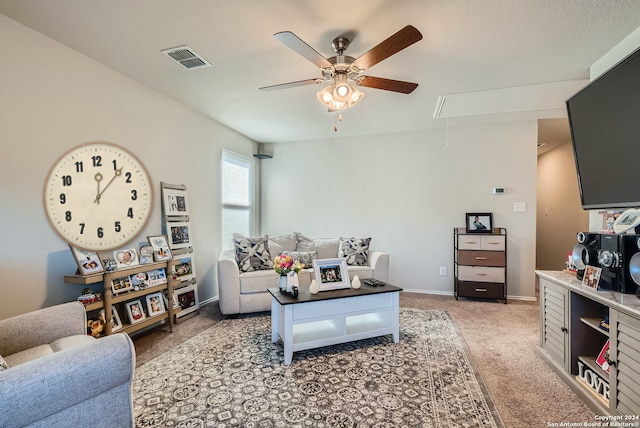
12:07
